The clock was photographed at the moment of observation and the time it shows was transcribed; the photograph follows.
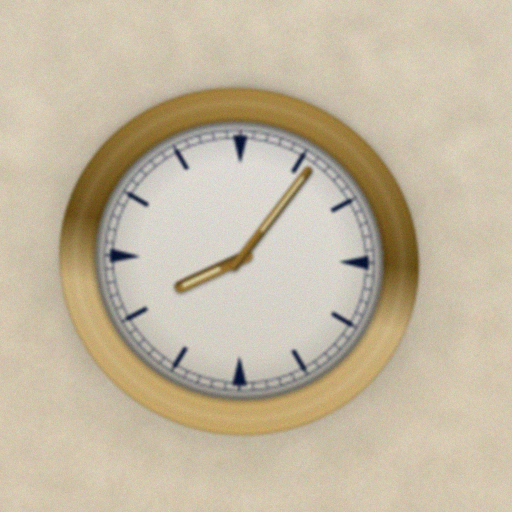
8:06
